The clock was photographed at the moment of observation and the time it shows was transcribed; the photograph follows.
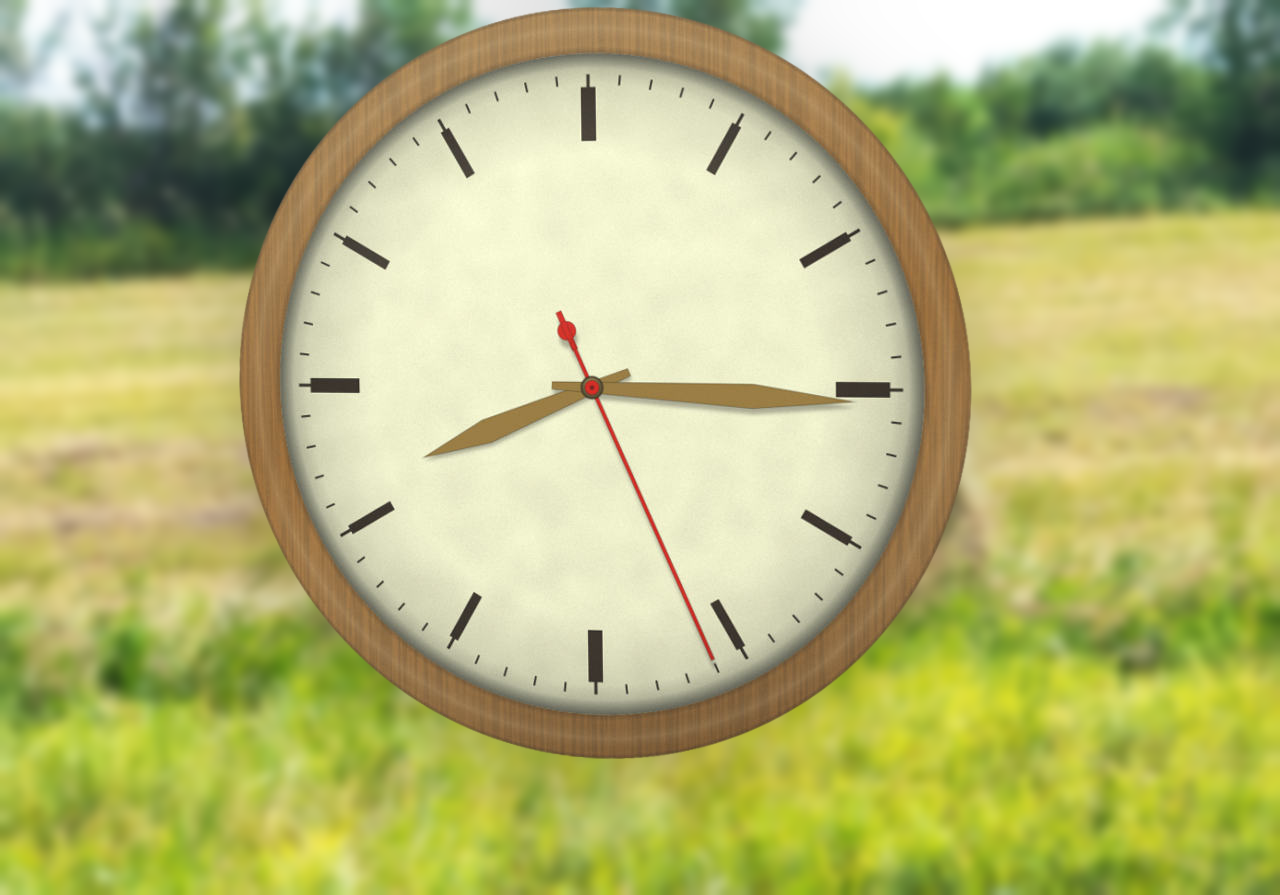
8:15:26
